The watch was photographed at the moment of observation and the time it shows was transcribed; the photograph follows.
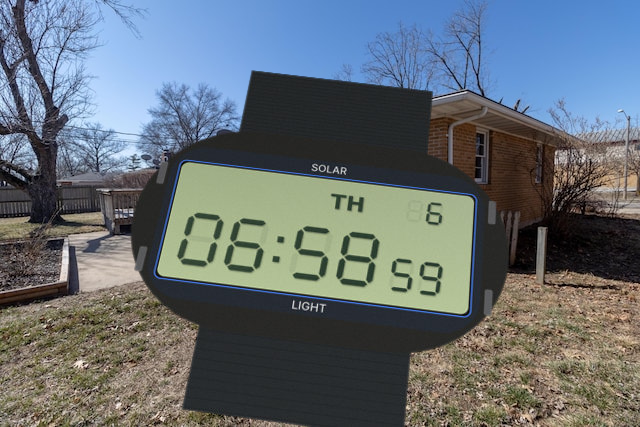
6:58:59
